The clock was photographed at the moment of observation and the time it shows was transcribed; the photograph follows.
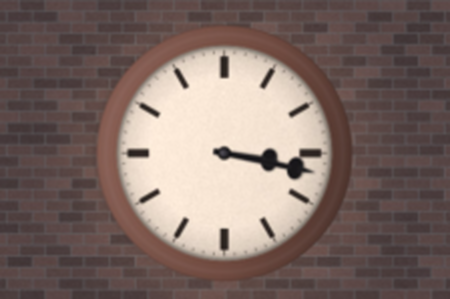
3:17
